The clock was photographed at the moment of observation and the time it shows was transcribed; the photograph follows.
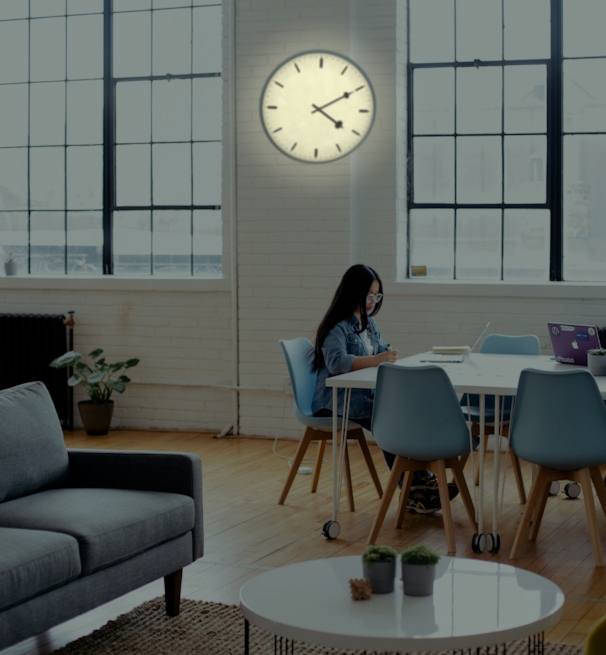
4:10
